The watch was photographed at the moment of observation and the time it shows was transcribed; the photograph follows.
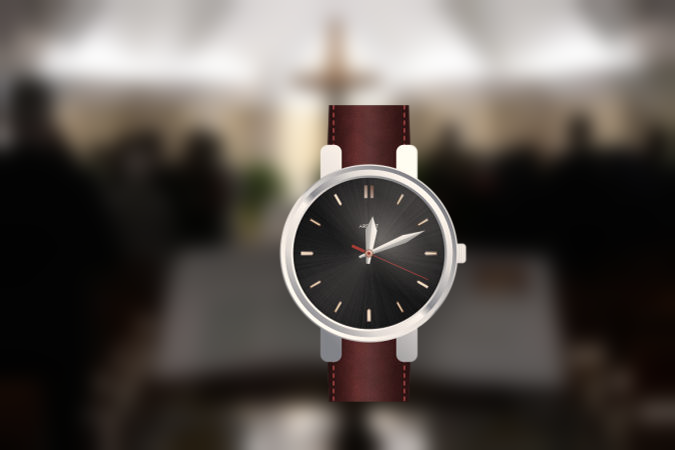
12:11:19
